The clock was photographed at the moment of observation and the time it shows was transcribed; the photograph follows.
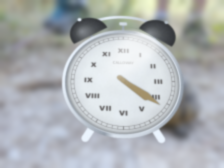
4:21
